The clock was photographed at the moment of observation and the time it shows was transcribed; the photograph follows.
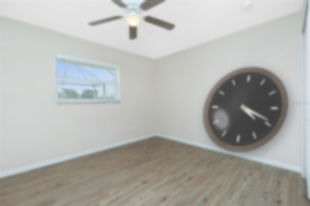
4:19
